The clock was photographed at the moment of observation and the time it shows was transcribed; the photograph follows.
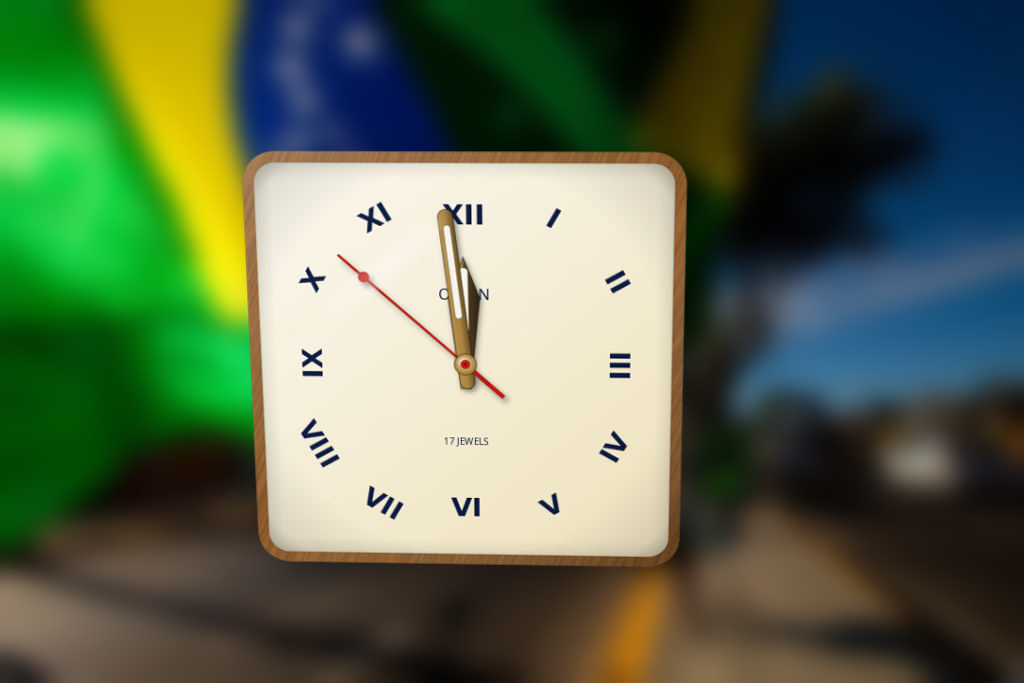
11:58:52
